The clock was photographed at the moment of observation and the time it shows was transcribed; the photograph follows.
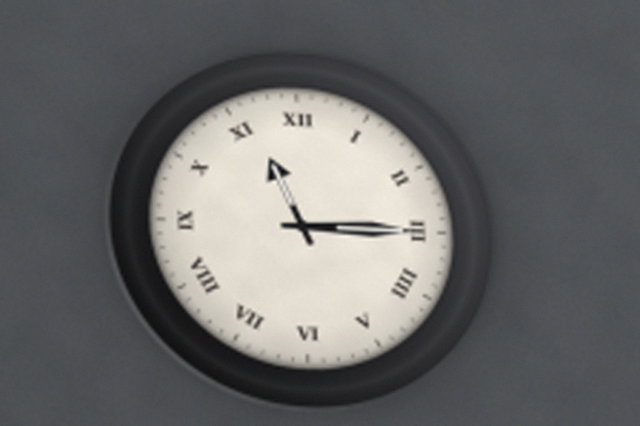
11:15
